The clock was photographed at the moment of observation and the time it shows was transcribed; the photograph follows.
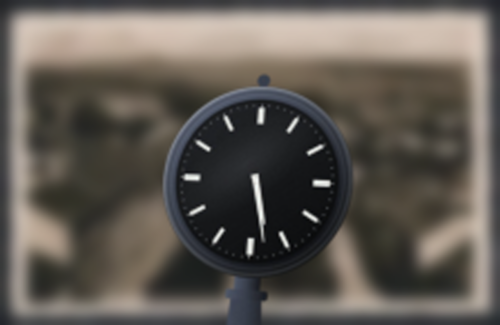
5:28
